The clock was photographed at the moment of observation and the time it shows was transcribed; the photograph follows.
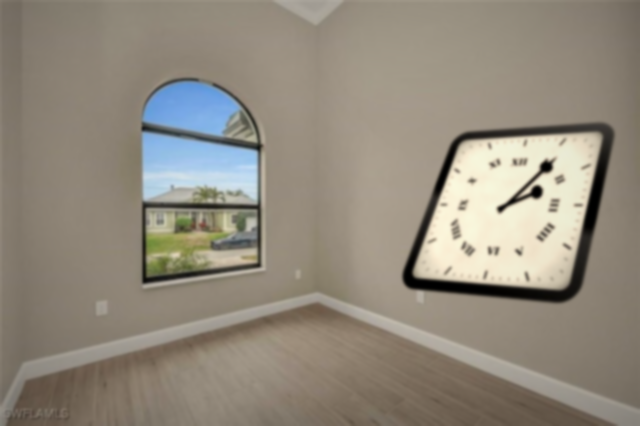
2:06
